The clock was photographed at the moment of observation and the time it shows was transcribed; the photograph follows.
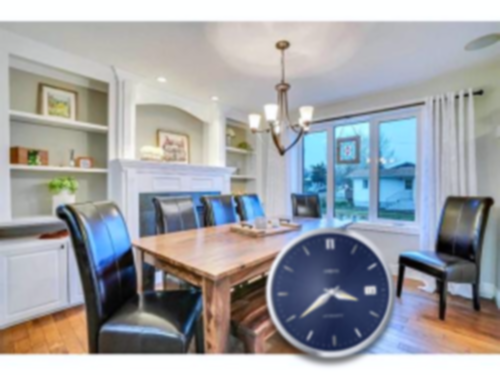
3:39
